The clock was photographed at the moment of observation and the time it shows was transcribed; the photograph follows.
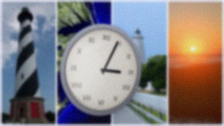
3:04
